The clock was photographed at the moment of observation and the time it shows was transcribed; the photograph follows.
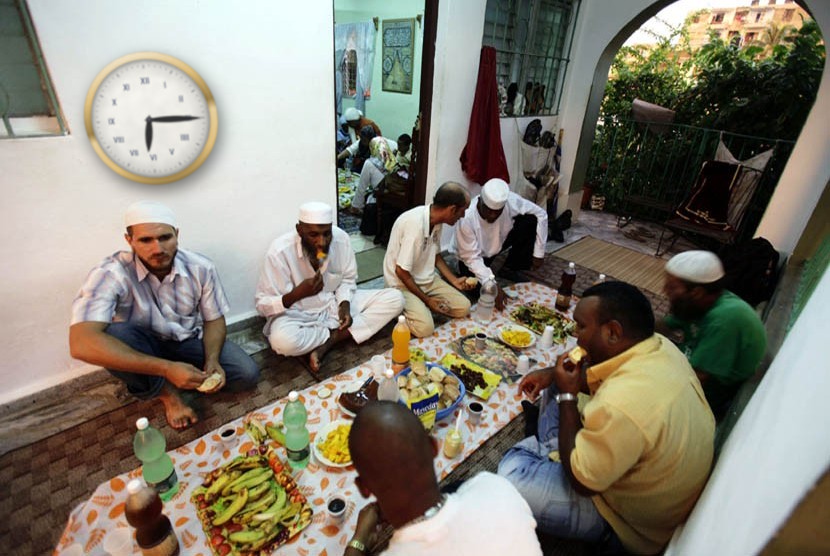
6:15
